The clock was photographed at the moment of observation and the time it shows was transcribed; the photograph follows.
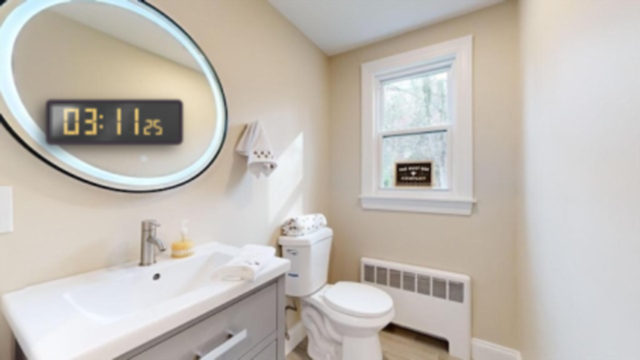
3:11:25
